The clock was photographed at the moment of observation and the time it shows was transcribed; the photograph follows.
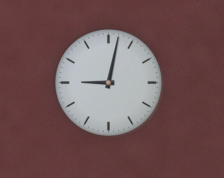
9:02
